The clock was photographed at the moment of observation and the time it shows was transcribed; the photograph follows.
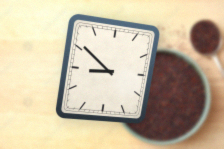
8:51
